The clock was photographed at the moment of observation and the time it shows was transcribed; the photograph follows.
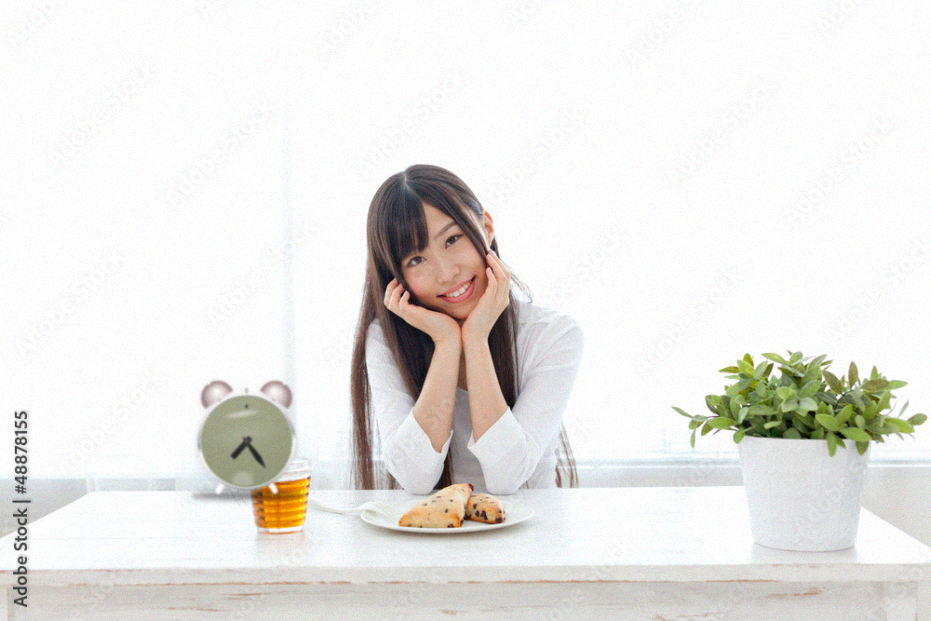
7:24
